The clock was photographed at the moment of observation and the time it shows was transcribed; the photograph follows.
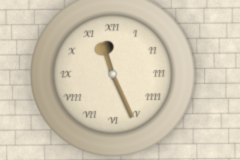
11:26
